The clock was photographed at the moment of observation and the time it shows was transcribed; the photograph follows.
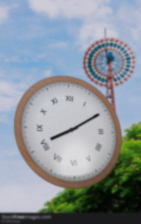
8:10
